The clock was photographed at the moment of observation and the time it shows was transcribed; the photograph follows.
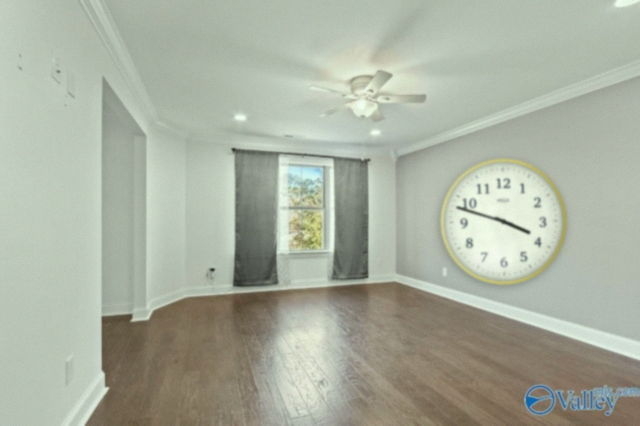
3:48
